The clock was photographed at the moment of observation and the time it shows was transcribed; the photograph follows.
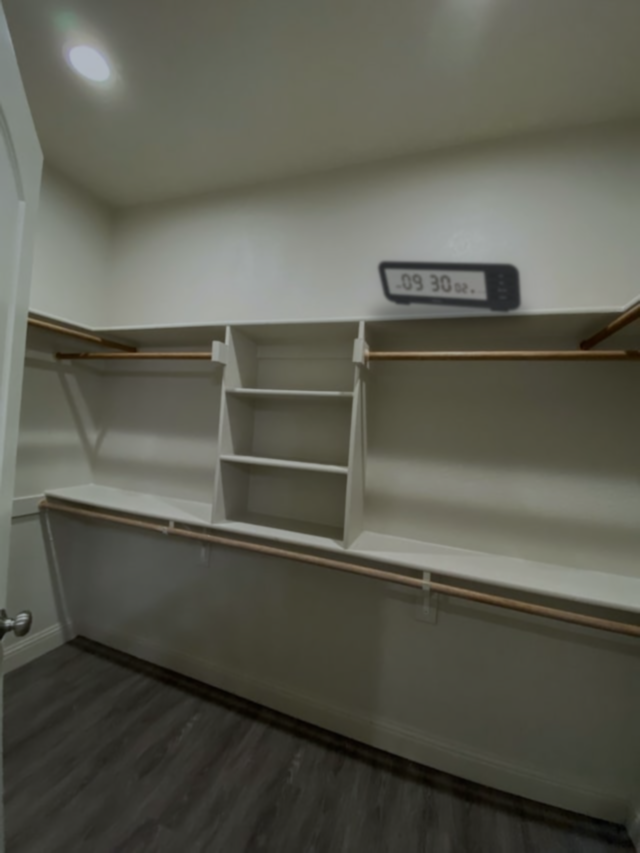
9:30
